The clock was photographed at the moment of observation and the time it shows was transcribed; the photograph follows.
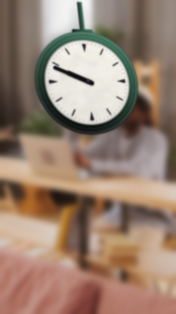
9:49
